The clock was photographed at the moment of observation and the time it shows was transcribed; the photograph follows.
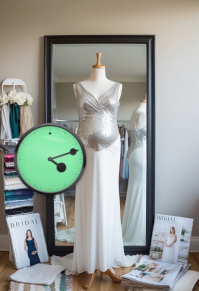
4:12
